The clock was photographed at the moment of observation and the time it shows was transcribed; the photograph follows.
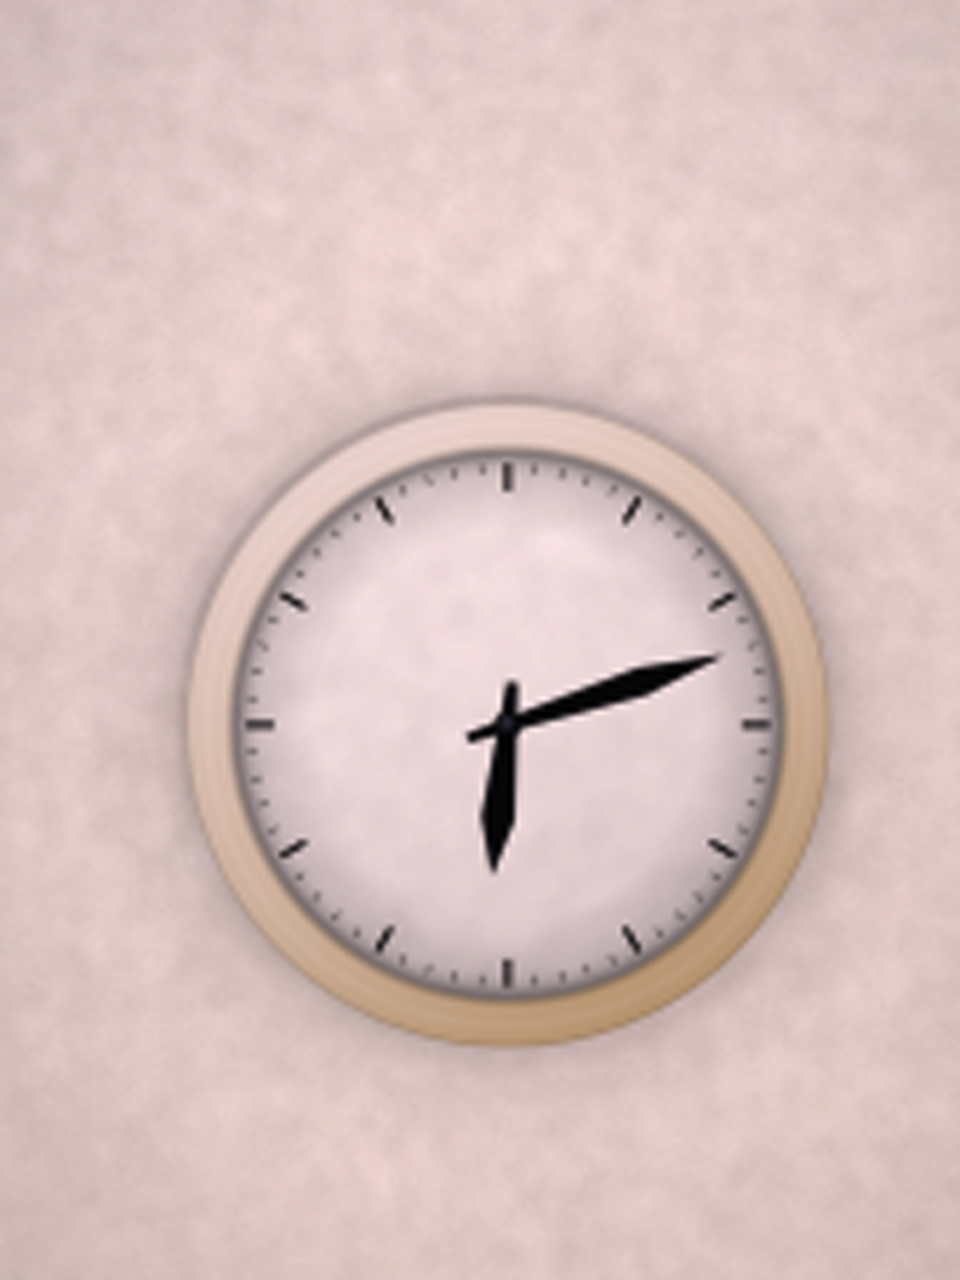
6:12
